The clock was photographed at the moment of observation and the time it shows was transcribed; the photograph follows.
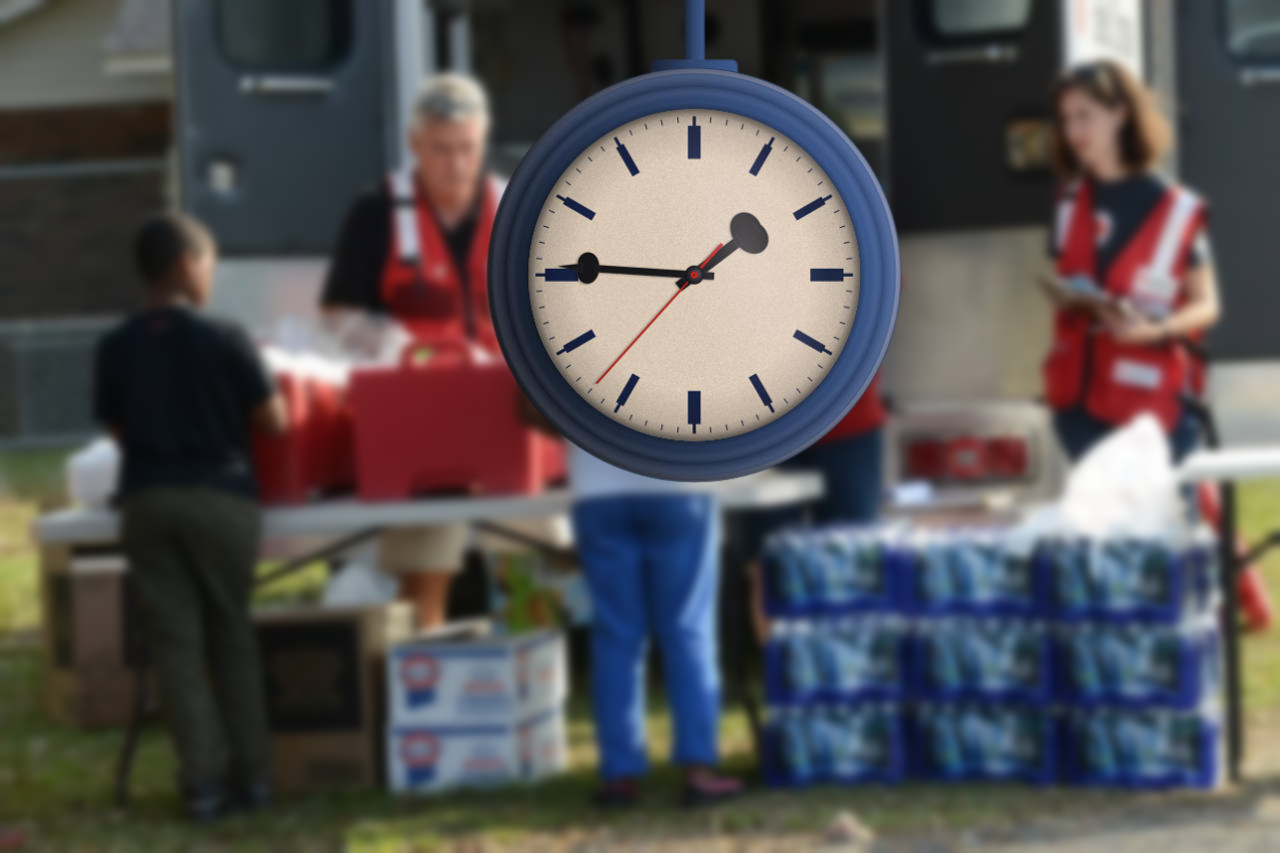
1:45:37
